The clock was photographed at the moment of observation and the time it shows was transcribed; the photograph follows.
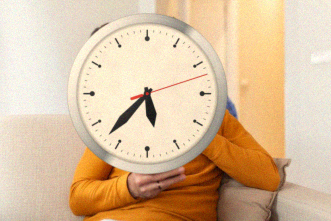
5:37:12
